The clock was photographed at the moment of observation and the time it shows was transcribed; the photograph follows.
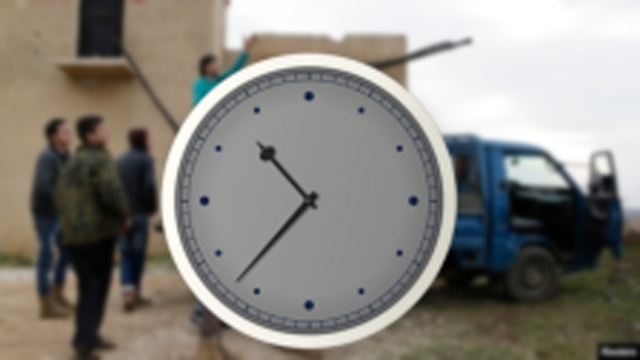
10:37
